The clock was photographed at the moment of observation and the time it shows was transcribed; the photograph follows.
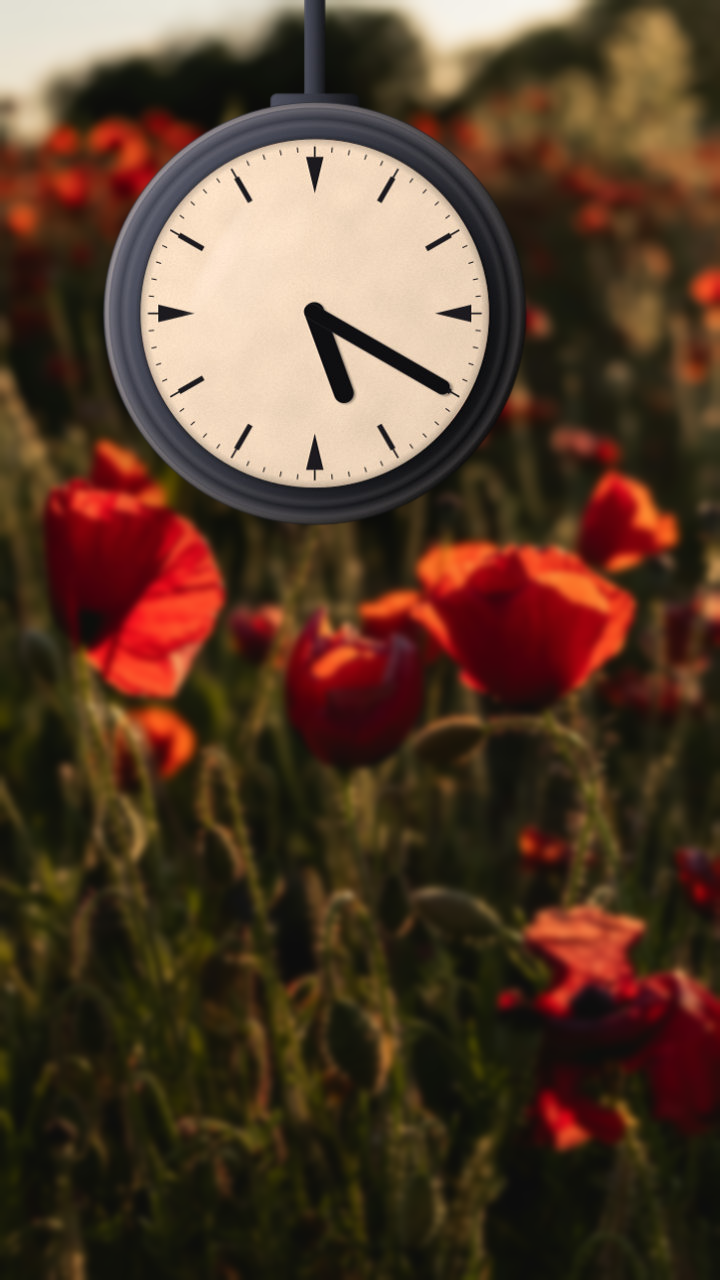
5:20
